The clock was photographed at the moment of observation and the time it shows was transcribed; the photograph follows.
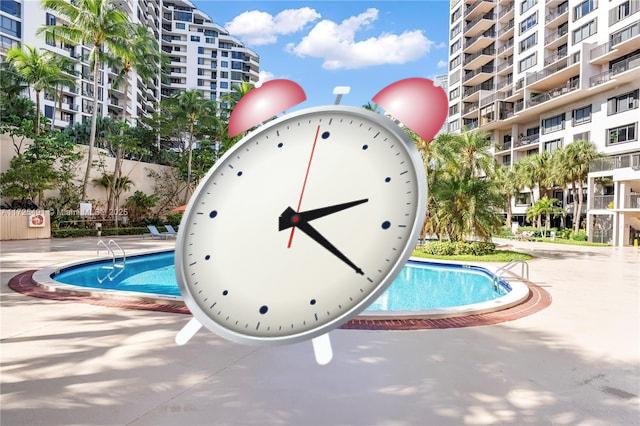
2:19:59
